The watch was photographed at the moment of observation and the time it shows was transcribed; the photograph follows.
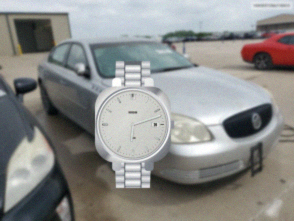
6:12
